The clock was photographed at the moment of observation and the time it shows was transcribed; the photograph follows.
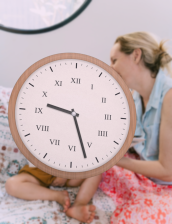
9:27
